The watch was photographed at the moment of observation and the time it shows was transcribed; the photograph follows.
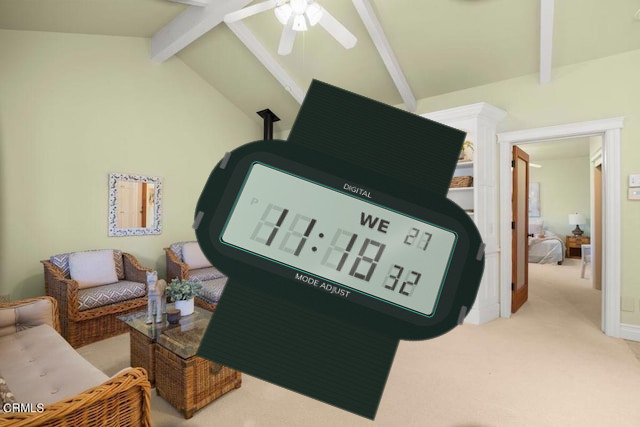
11:18:32
